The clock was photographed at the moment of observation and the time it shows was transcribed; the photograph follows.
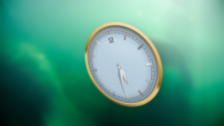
5:31
